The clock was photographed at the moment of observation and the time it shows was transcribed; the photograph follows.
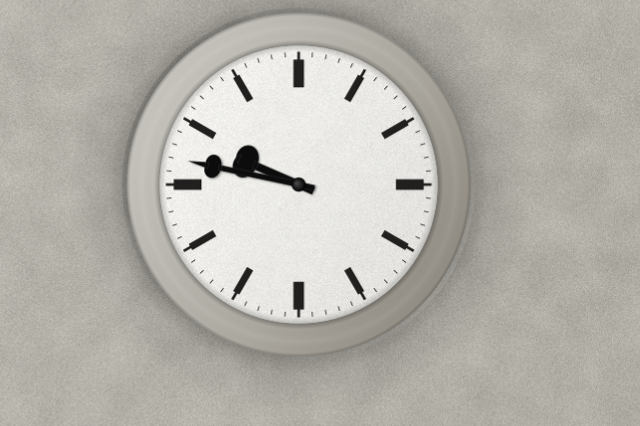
9:47
